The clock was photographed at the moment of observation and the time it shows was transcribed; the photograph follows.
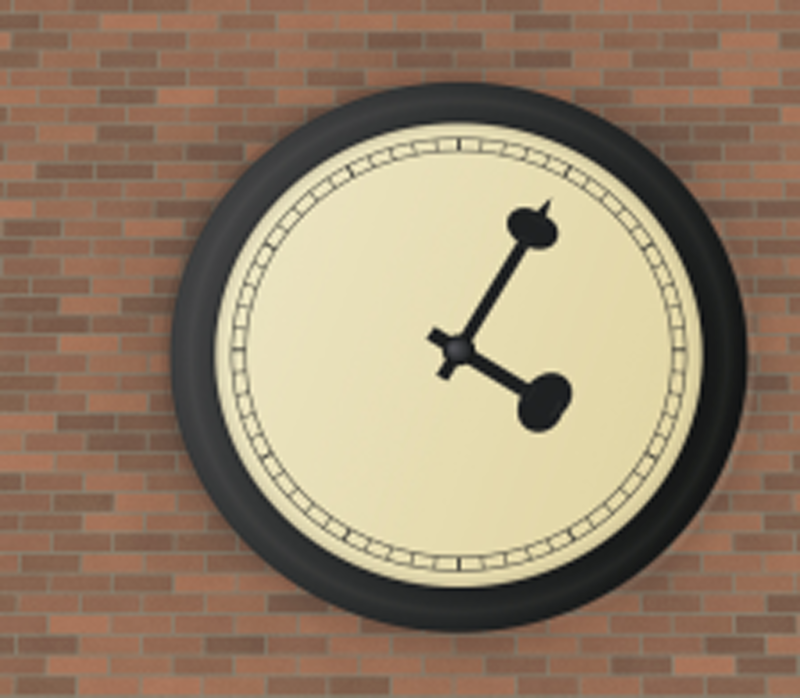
4:05
